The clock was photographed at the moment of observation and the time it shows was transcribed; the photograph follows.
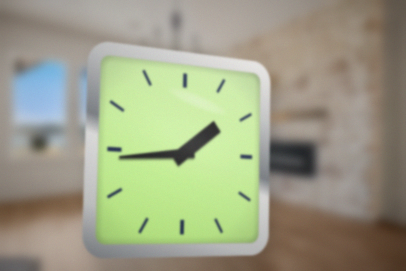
1:44
